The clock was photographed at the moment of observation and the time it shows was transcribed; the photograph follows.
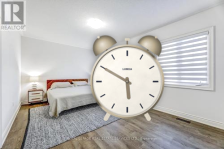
5:50
